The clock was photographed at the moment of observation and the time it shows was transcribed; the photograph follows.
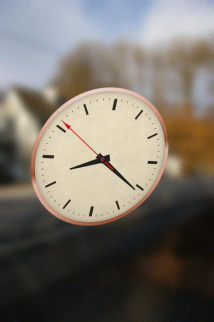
8:20:51
